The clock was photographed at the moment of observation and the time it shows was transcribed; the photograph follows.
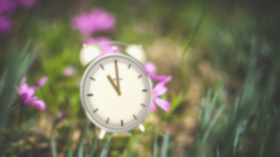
11:00
